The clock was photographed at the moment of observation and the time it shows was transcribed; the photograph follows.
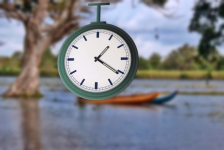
1:21
